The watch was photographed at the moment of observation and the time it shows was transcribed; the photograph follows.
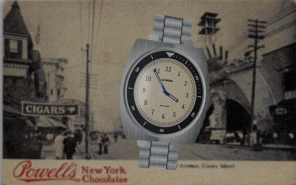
3:54
